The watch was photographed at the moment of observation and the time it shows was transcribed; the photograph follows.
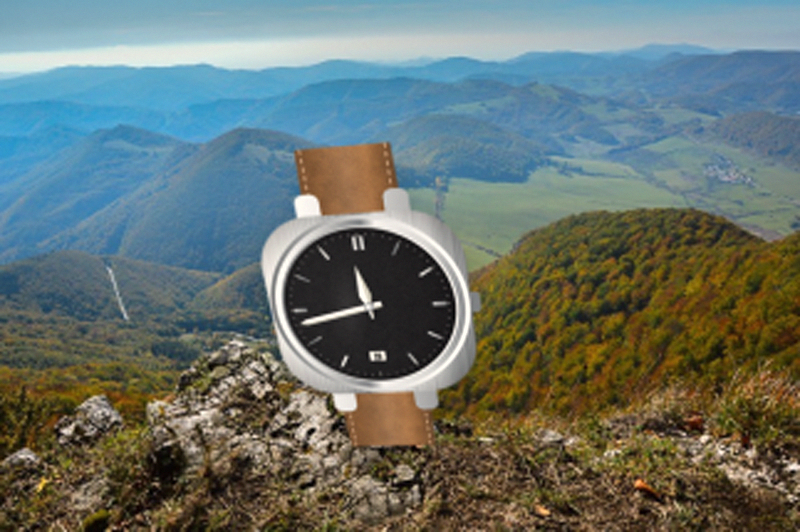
11:43
